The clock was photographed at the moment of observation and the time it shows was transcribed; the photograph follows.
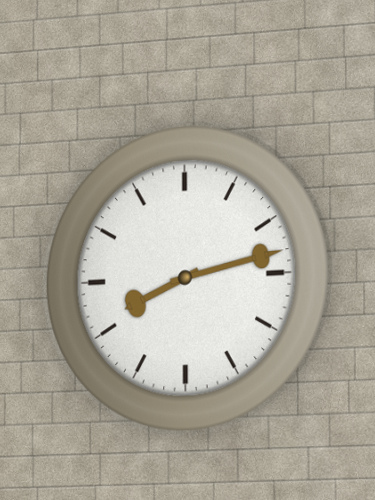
8:13
